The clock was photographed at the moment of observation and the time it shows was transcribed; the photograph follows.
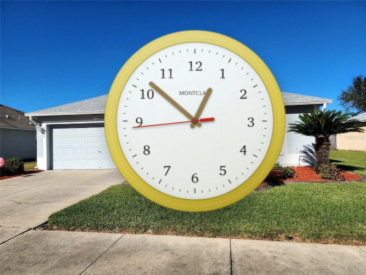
12:51:44
